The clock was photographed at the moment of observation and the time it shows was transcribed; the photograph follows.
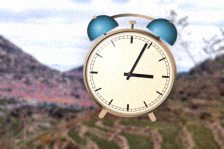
3:04
